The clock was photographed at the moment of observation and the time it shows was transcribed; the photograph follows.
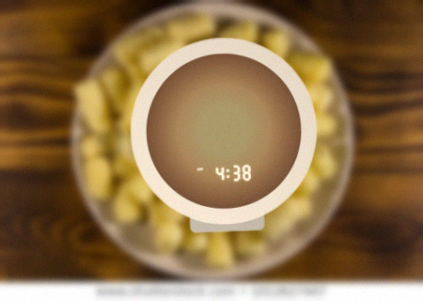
4:38
